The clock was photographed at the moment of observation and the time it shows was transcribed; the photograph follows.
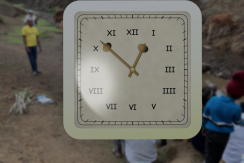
12:52
